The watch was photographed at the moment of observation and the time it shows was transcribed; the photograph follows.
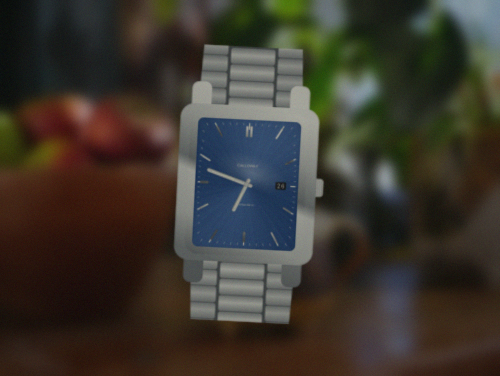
6:48
